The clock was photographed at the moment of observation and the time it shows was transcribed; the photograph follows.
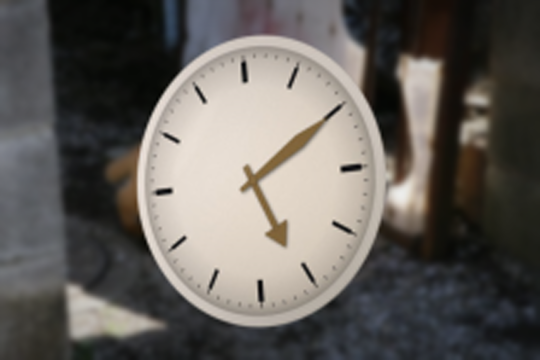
5:10
